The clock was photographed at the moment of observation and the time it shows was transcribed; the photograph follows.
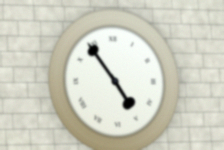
4:54
